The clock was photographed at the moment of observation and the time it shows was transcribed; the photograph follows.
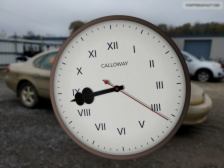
8:43:21
